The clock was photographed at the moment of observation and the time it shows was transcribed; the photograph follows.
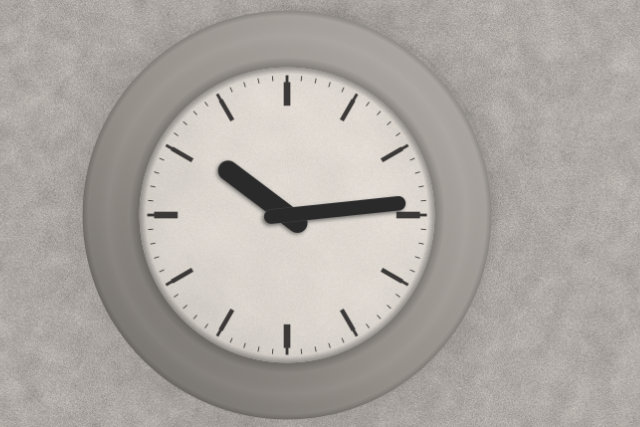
10:14
